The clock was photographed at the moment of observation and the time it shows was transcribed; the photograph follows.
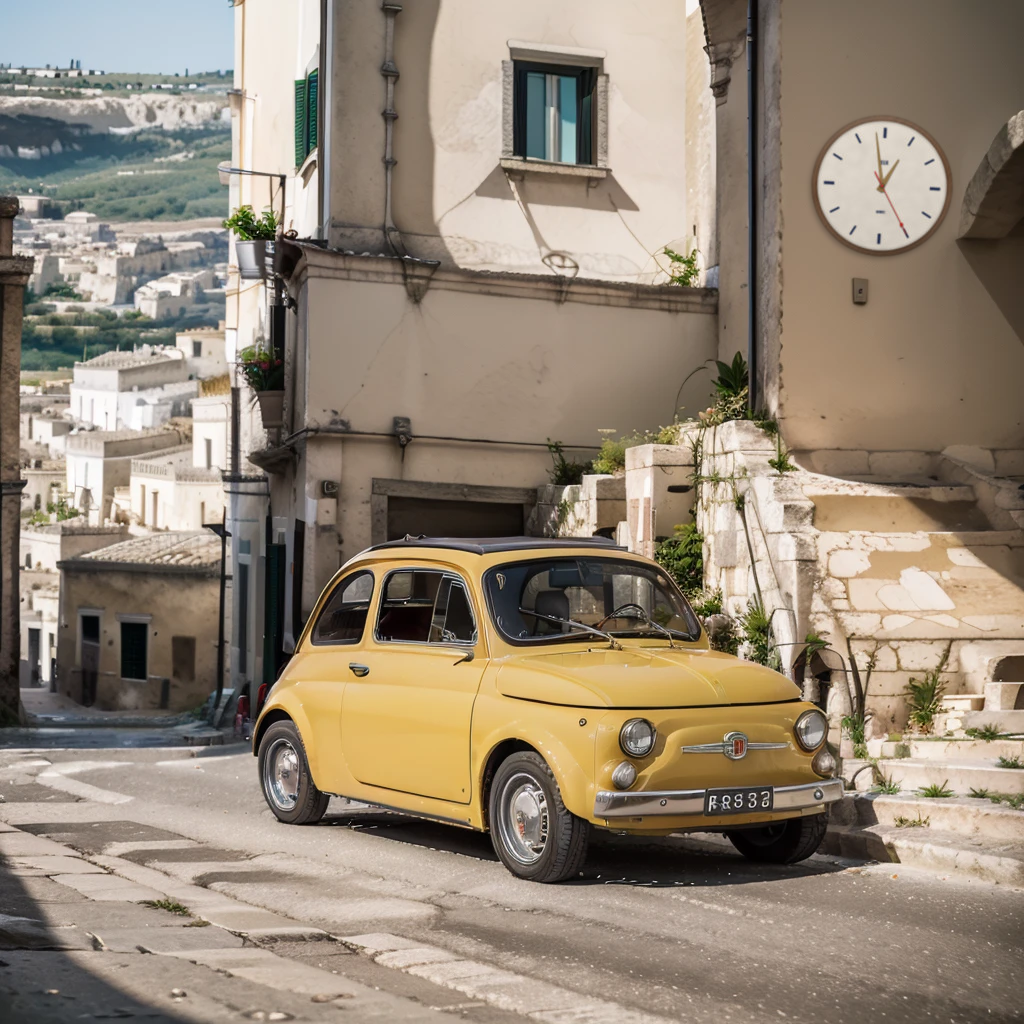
12:58:25
